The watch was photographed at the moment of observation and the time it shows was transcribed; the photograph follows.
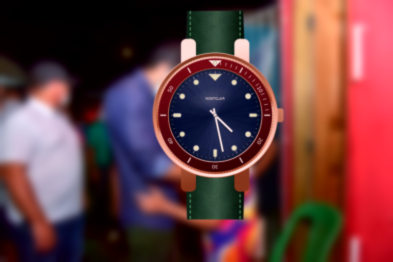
4:28
